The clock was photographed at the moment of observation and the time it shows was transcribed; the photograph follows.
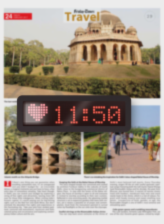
11:50
